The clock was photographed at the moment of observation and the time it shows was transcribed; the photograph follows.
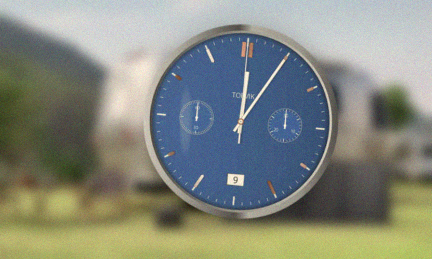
12:05
